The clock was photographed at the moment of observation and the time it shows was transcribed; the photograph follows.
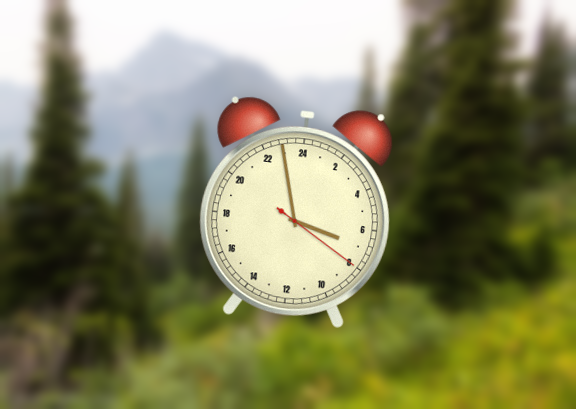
6:57:20
